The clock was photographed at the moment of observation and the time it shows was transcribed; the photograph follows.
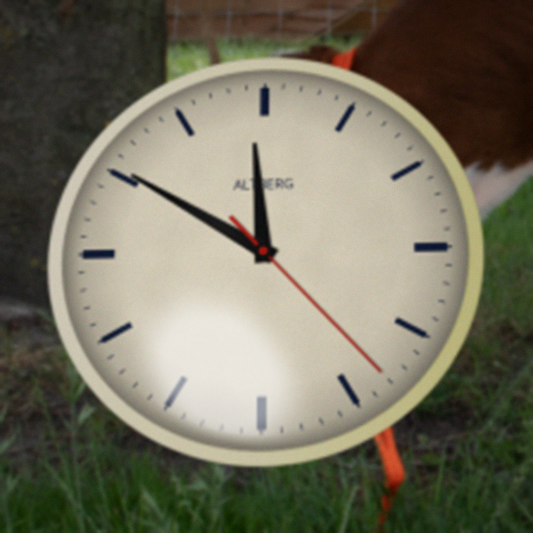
11:50:23
